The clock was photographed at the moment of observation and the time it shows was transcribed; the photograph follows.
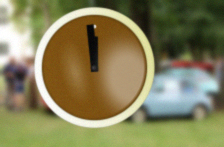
11:59
